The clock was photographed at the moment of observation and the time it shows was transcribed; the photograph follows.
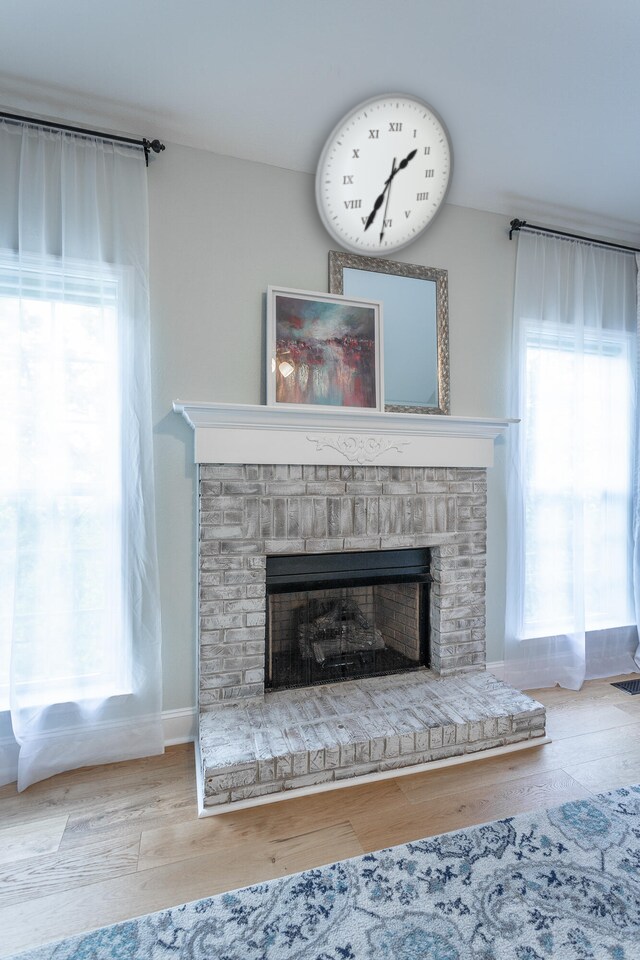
1:34:31
